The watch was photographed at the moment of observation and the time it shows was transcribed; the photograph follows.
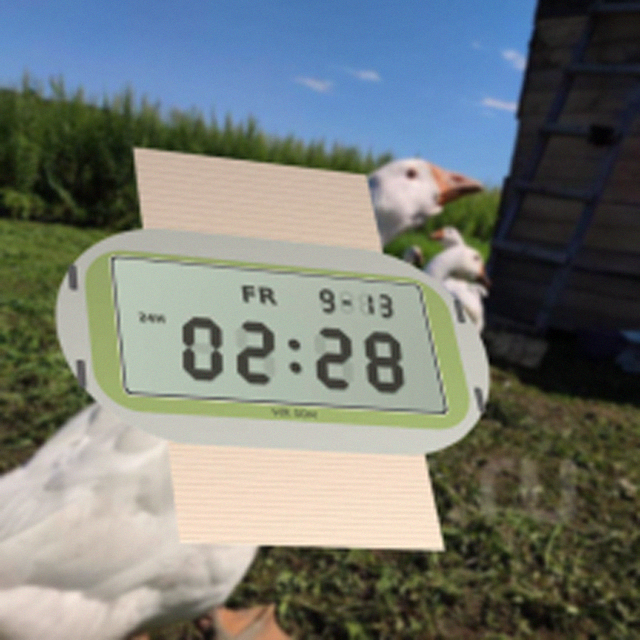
2:28
